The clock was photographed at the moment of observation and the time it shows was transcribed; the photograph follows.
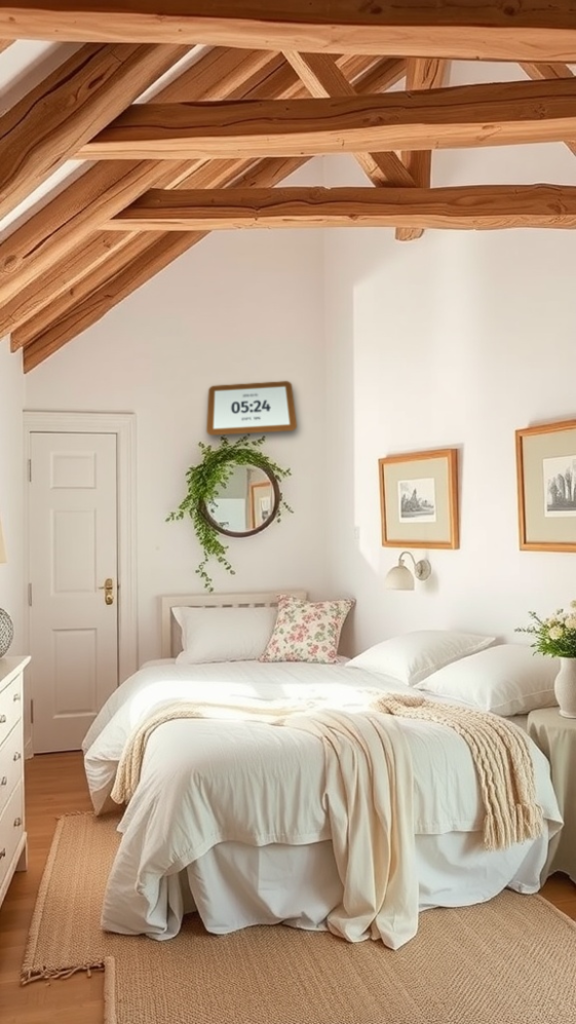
5:24
